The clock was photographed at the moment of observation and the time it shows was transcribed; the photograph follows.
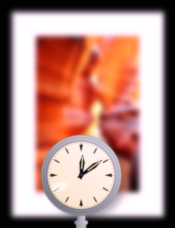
12:09
